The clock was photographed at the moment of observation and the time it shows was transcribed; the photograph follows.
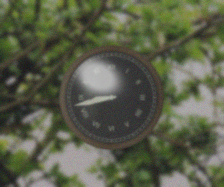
8:43
